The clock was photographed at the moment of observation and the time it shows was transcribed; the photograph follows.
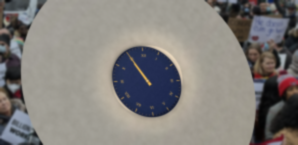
10:55
